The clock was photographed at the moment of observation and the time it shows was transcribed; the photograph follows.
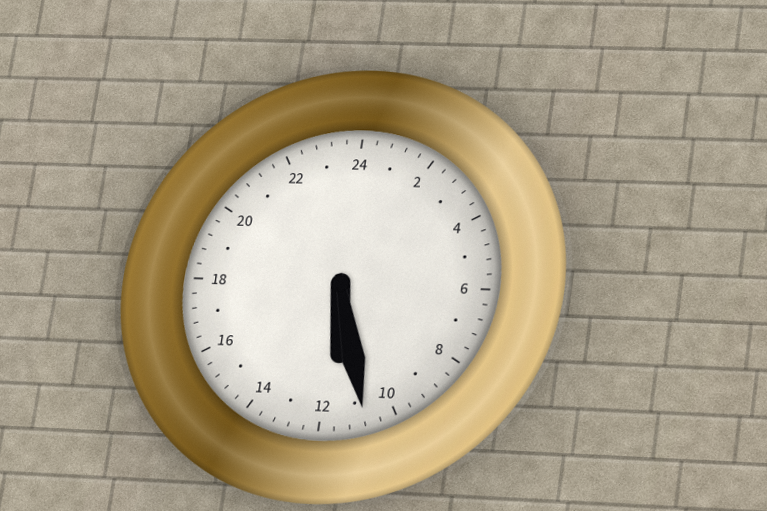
11:27
